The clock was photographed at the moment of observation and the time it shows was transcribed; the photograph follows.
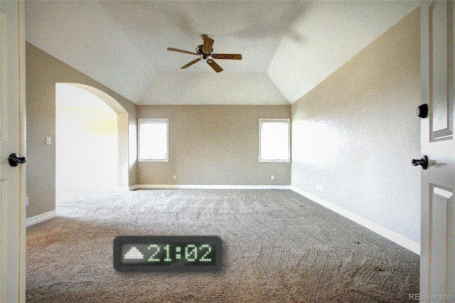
21:02
